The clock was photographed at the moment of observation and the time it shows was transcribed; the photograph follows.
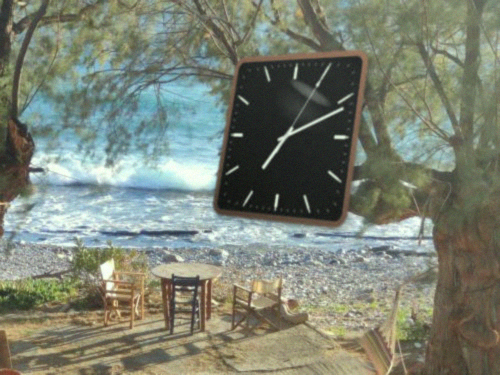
7:11:05
